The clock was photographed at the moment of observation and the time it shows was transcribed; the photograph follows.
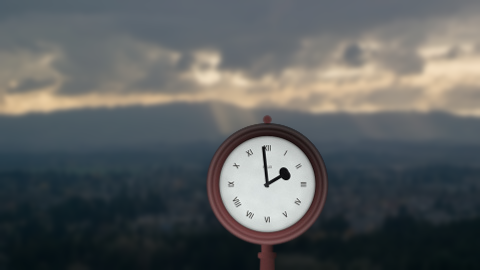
1:59
